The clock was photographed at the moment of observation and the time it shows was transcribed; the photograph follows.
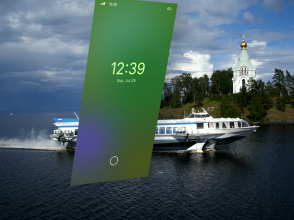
12:39
